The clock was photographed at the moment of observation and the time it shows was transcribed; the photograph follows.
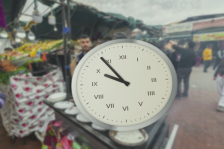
9:54
